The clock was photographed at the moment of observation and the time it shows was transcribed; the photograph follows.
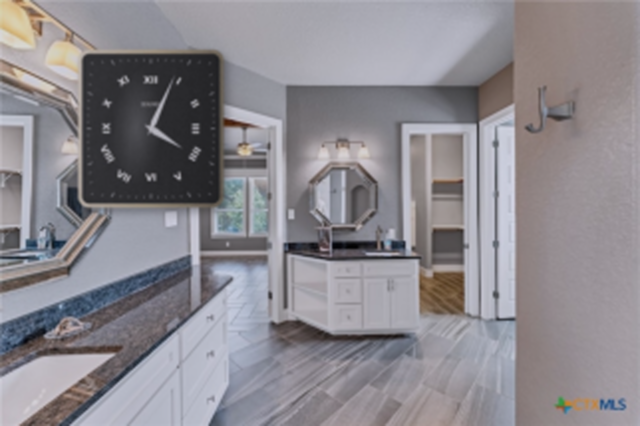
4:04
